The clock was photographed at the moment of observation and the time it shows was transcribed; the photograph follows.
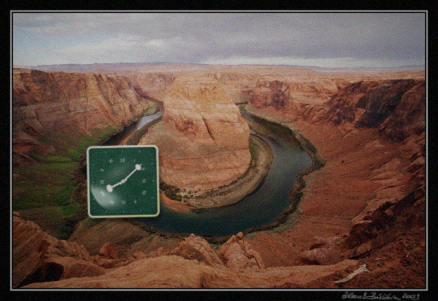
8:08
